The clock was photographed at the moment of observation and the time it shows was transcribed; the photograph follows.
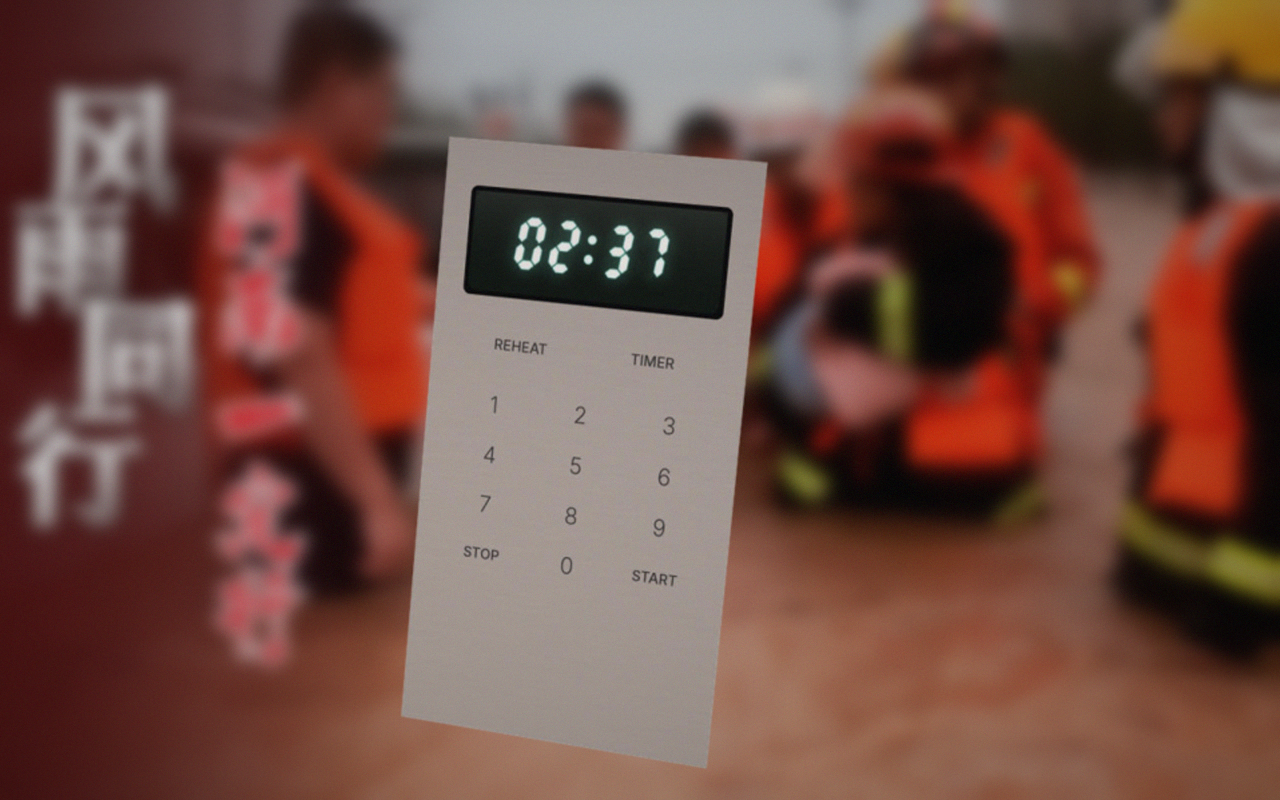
2:37
